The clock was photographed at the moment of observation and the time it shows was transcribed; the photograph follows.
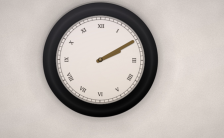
2:10
